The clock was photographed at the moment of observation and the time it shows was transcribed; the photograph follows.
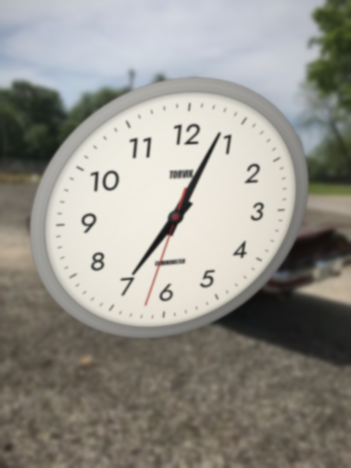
7:03:32
